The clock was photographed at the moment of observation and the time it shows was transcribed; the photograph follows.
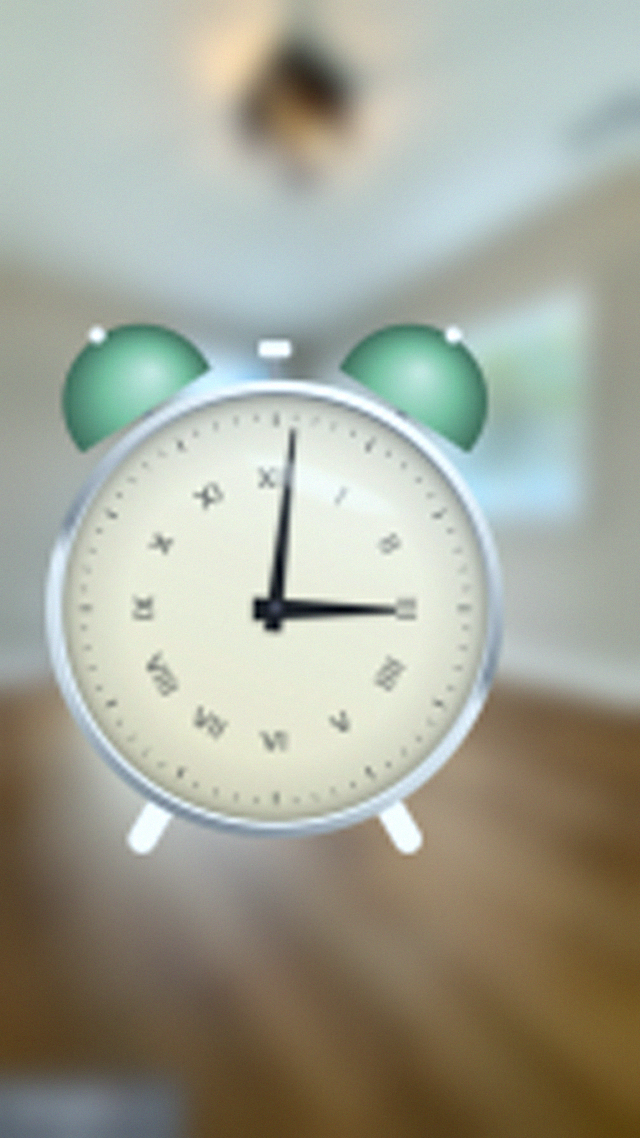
3:01
